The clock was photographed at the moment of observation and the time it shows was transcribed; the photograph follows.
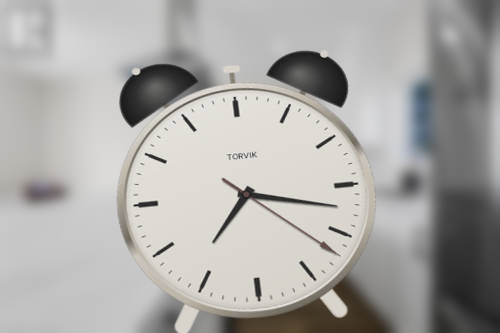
7:17:22
